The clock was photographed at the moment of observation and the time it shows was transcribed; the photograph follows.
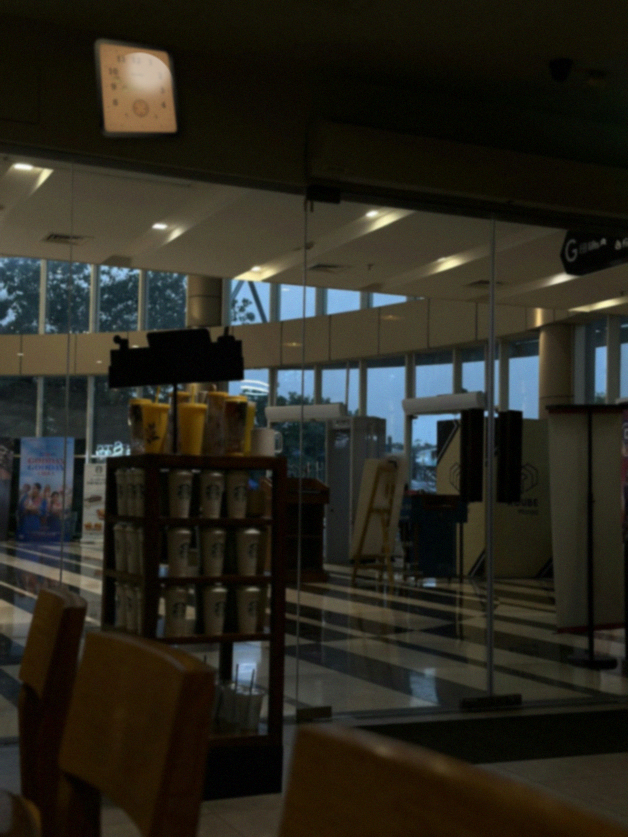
8:48
